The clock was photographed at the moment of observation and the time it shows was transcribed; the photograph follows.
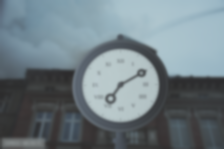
7:10
